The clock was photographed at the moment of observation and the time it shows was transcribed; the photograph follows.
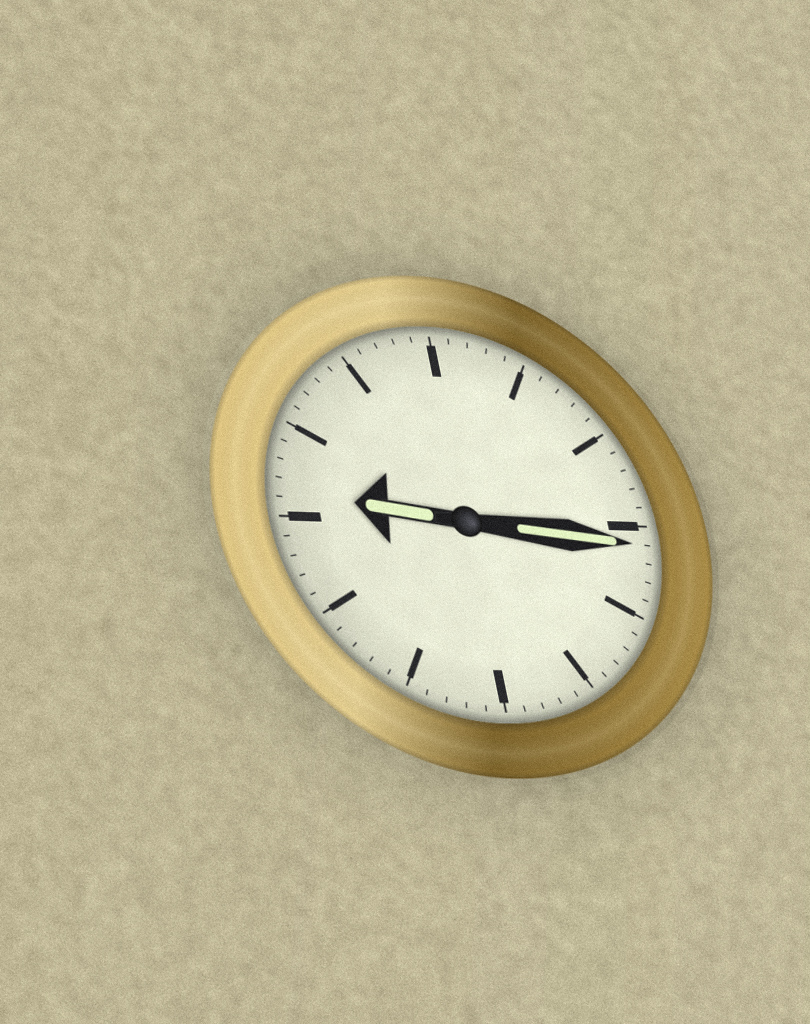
9:16
